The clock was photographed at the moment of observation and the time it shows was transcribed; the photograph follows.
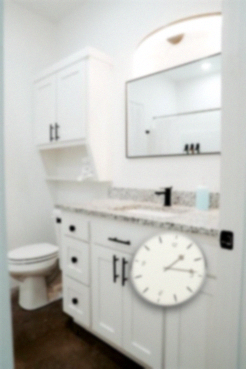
1:14
